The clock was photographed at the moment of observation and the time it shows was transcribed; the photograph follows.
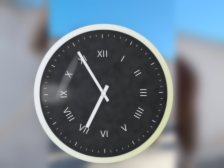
6:55
